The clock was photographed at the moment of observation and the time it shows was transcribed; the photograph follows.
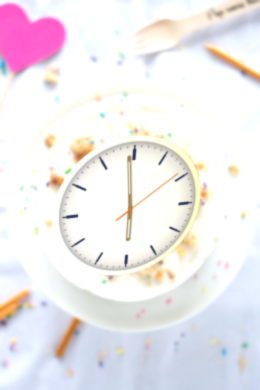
5:59:09
